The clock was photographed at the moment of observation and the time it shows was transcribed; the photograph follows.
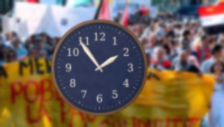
1:54
